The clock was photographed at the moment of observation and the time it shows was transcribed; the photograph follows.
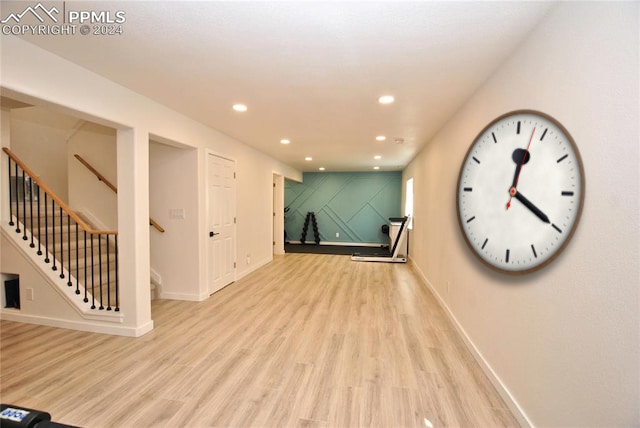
12:20:03
